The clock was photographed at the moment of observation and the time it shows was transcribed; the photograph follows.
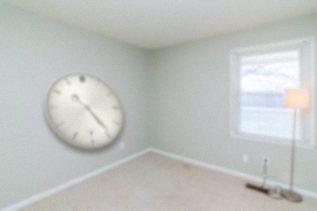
10:24
